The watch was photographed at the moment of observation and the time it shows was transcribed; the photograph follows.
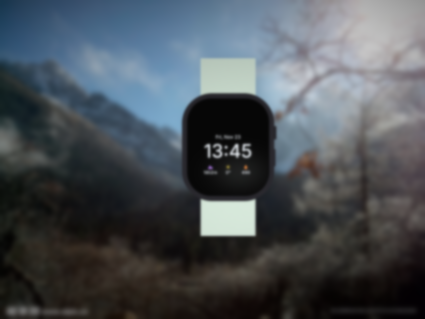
13:45
